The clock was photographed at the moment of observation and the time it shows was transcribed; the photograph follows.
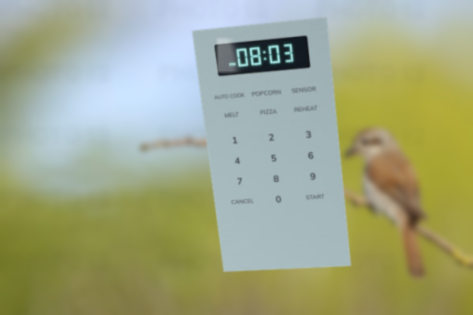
8:03
